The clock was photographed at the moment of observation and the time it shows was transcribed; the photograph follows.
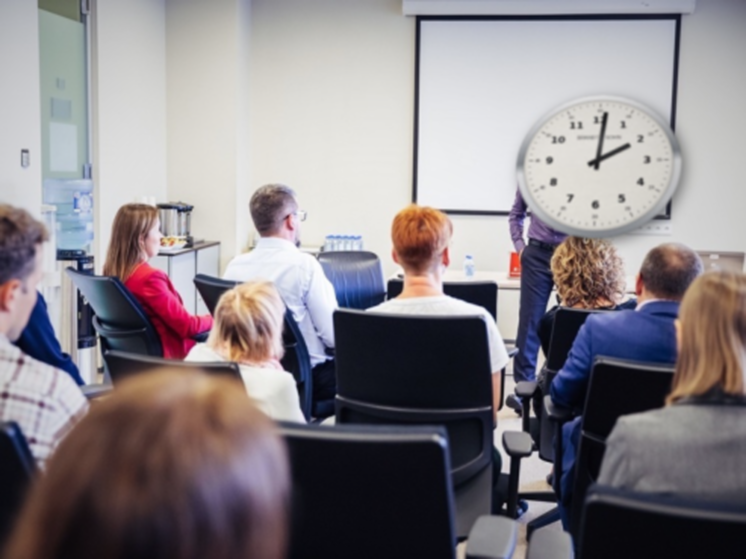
2:01
